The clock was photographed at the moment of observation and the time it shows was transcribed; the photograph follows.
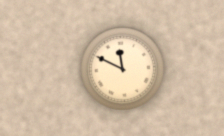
11:50
